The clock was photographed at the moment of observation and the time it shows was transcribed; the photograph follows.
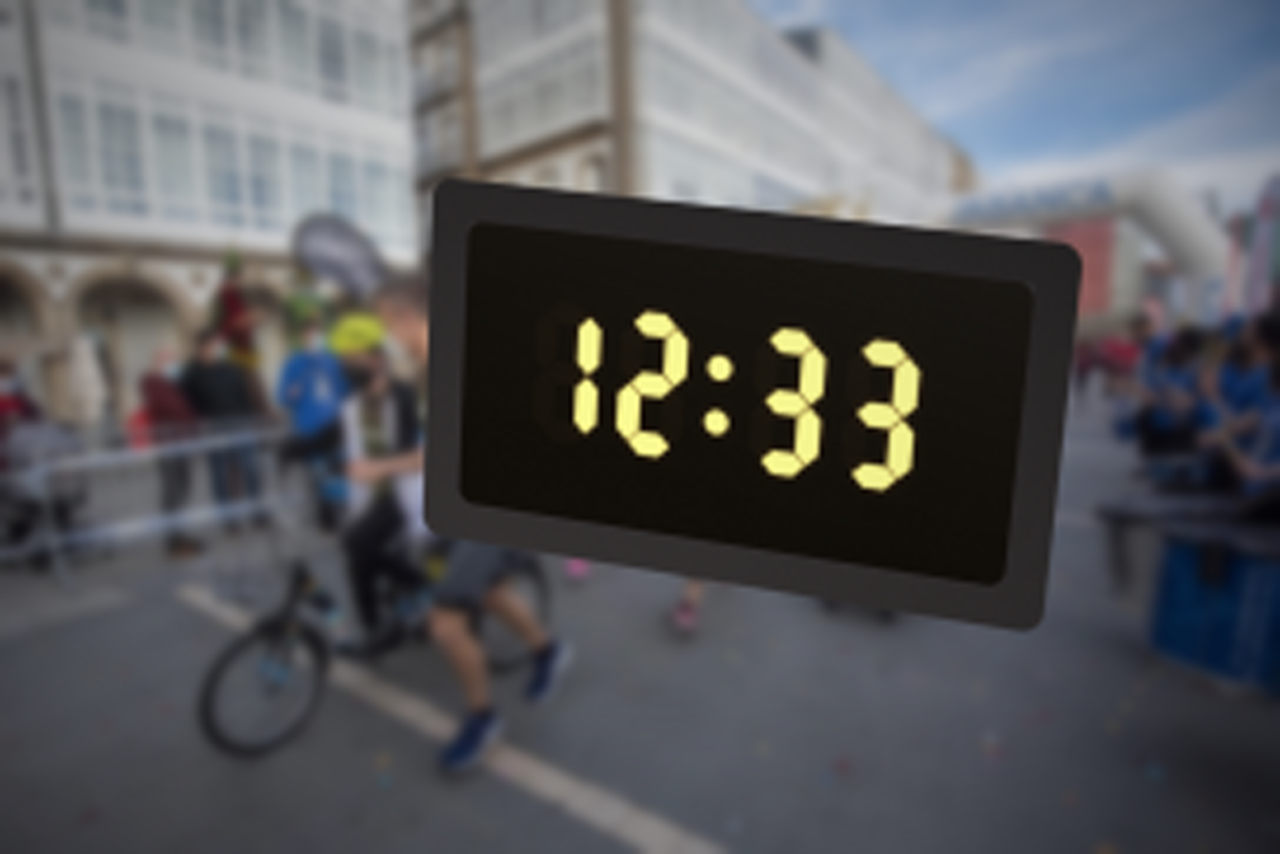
12:33
